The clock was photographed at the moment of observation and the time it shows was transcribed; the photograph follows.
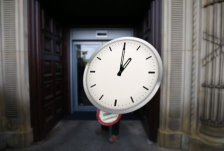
1:00
